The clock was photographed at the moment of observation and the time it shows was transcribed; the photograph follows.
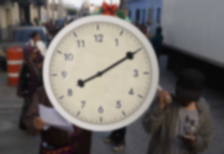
8:10
